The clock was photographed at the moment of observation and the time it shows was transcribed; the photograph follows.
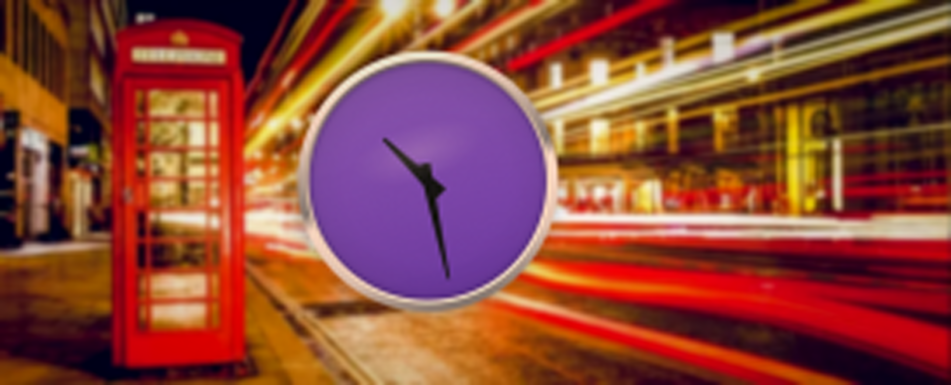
10:28
